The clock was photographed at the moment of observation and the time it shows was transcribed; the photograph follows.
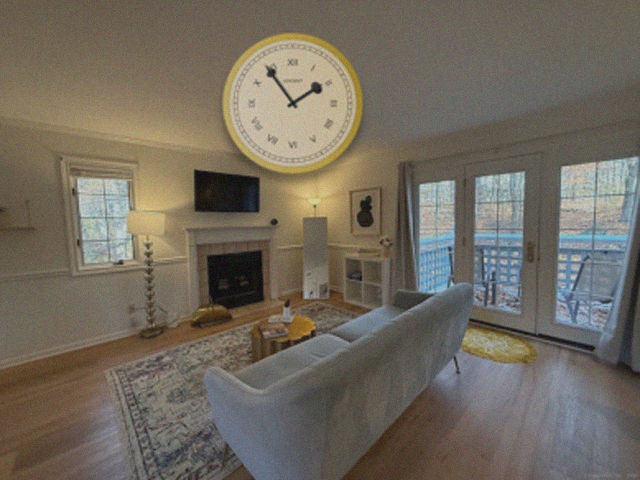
1:54
